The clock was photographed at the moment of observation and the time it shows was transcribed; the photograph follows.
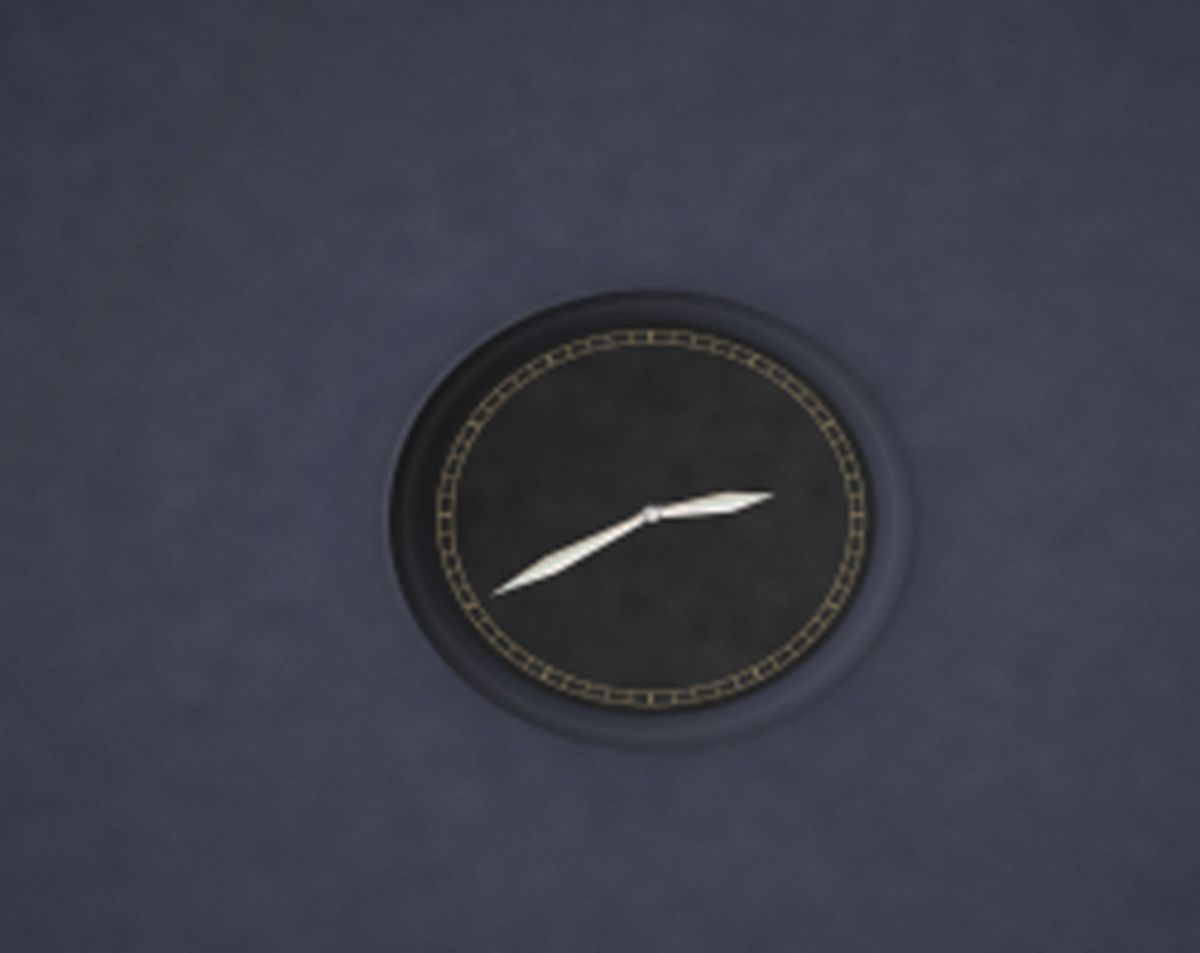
2:40
